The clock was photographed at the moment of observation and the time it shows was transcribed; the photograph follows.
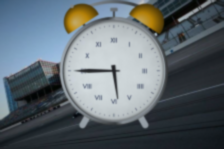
5:45
